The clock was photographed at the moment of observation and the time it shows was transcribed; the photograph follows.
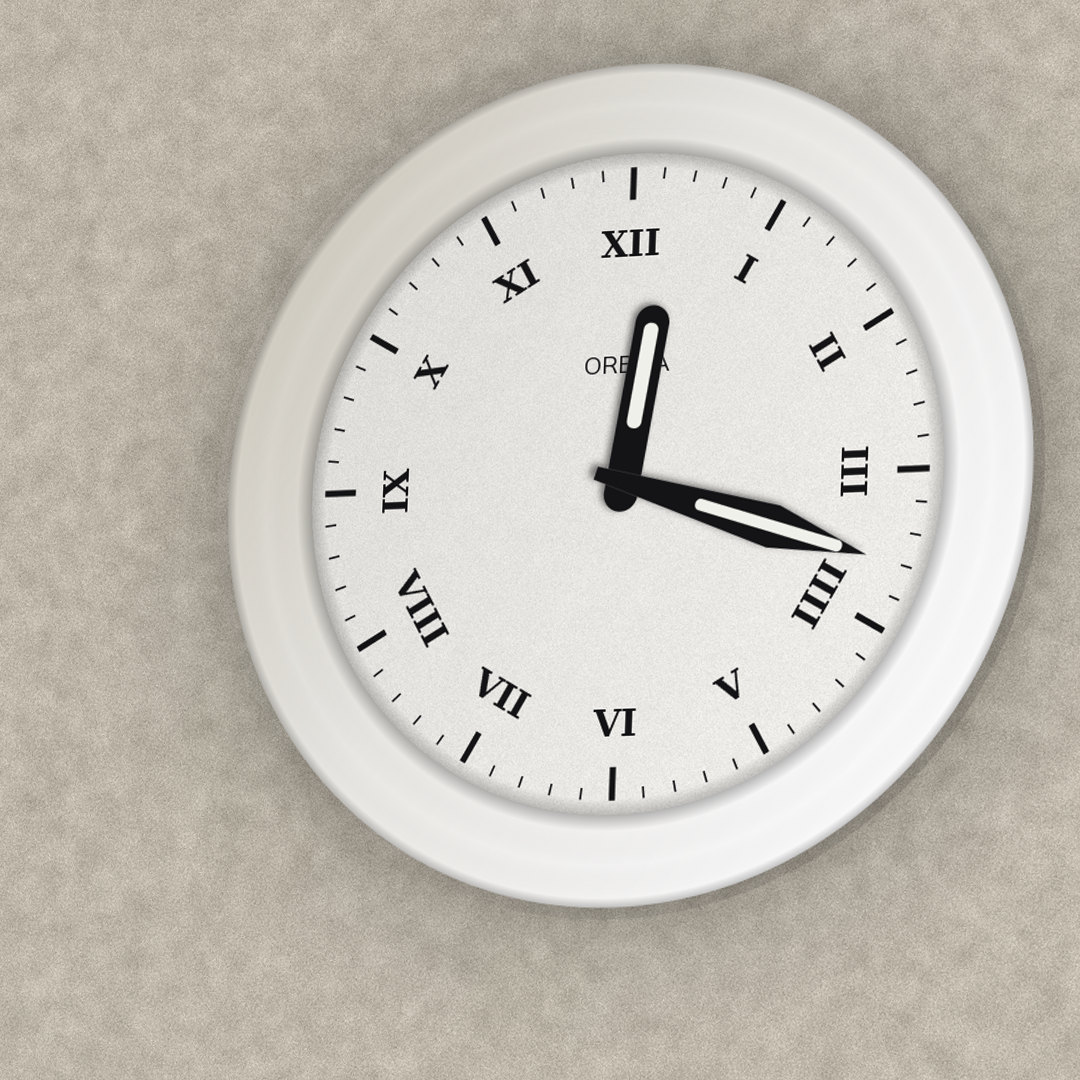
12:18
